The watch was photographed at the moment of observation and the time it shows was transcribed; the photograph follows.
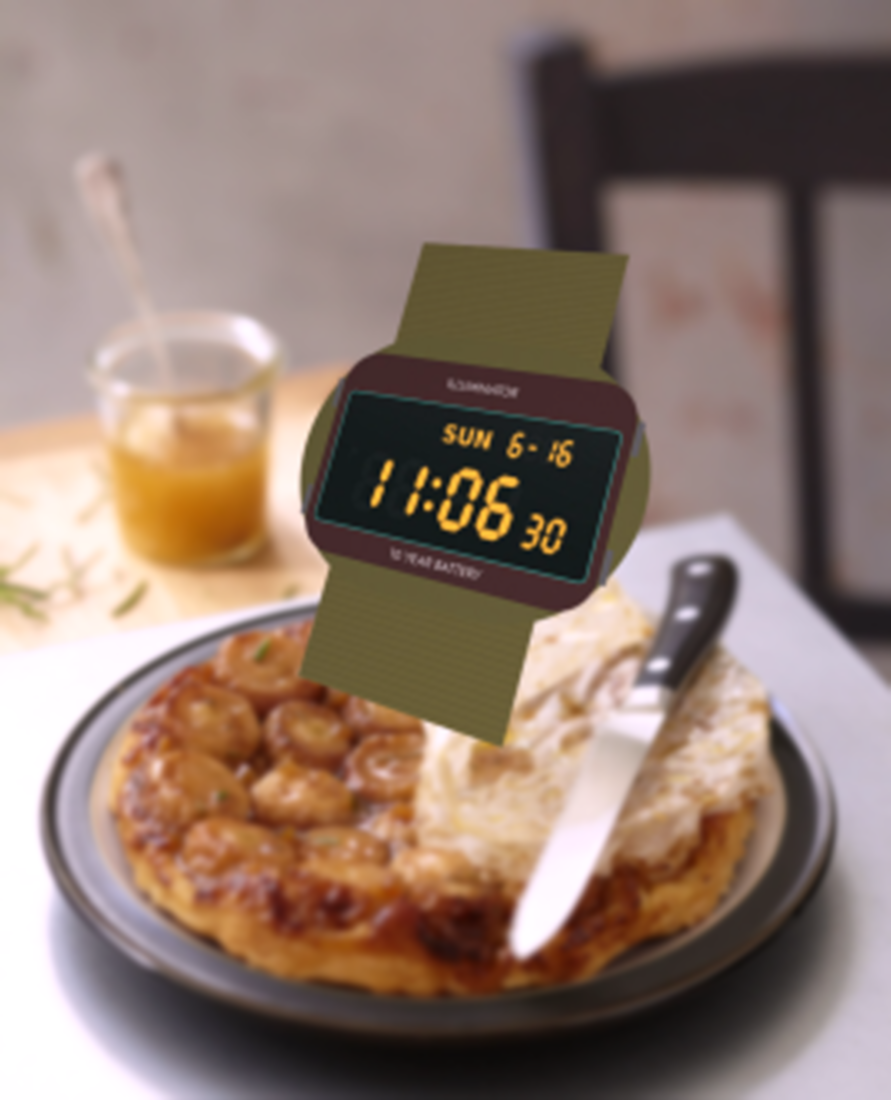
11:06:30
